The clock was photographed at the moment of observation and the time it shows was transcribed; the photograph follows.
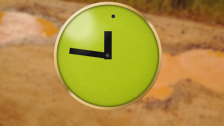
11:45
